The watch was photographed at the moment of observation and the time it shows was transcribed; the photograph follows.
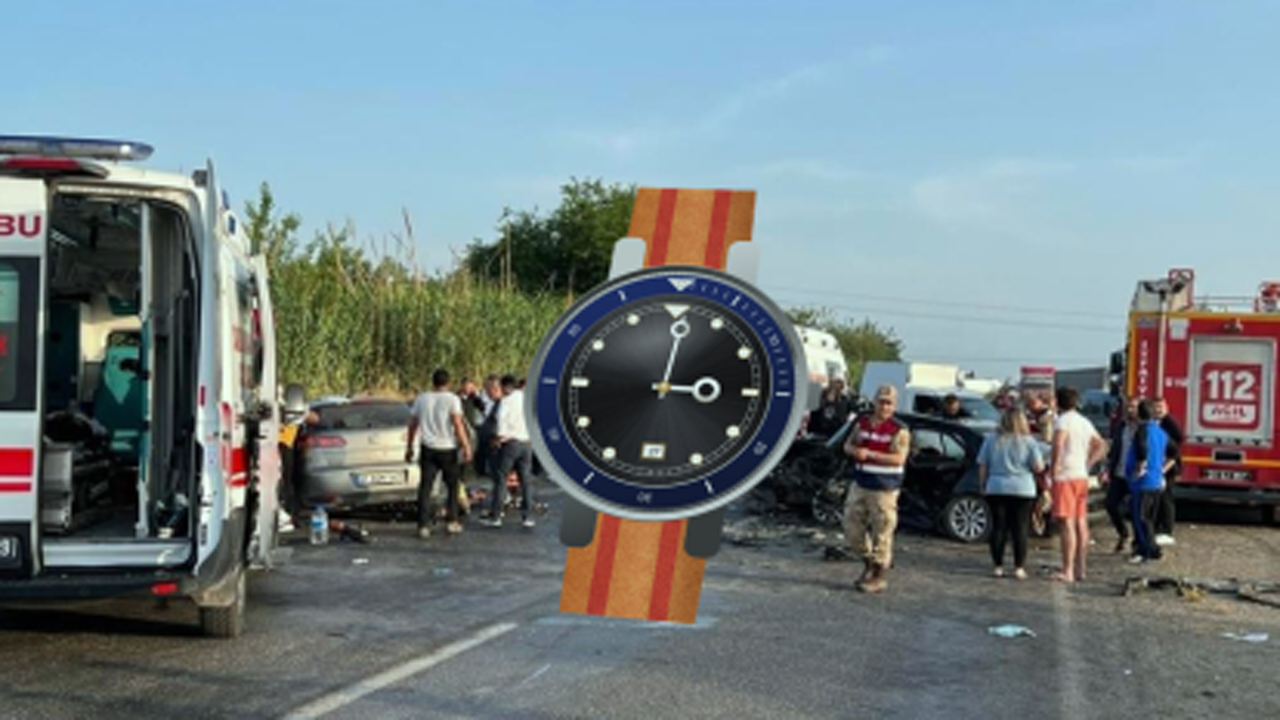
3:01
